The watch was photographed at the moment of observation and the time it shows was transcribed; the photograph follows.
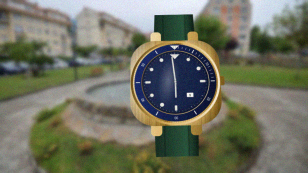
5:59
